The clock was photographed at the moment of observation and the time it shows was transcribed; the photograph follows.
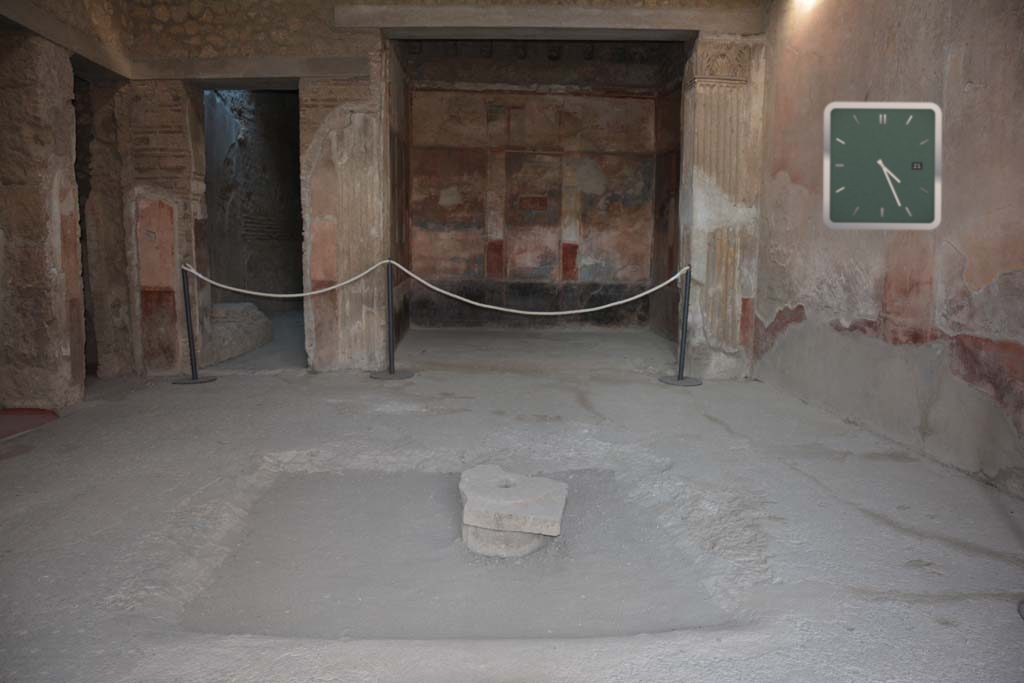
4:26
